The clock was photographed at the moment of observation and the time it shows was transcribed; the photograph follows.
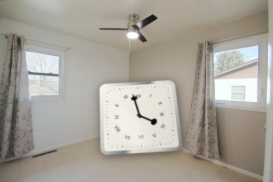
3:58
